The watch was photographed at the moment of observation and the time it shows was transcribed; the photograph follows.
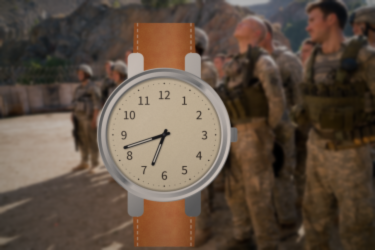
6:42
